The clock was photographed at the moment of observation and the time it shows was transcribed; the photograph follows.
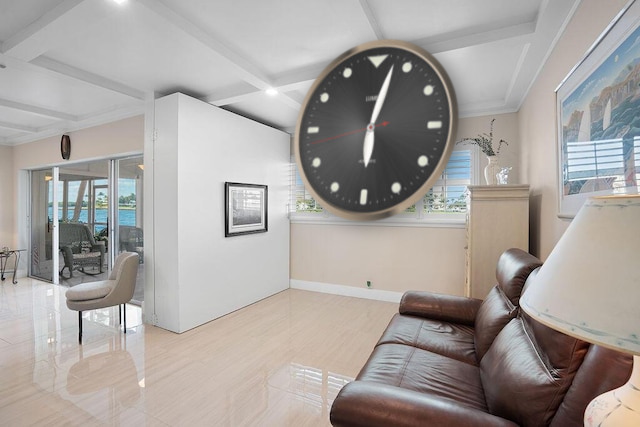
6:02:43
